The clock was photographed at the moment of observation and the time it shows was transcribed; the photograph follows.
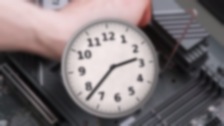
2:38
